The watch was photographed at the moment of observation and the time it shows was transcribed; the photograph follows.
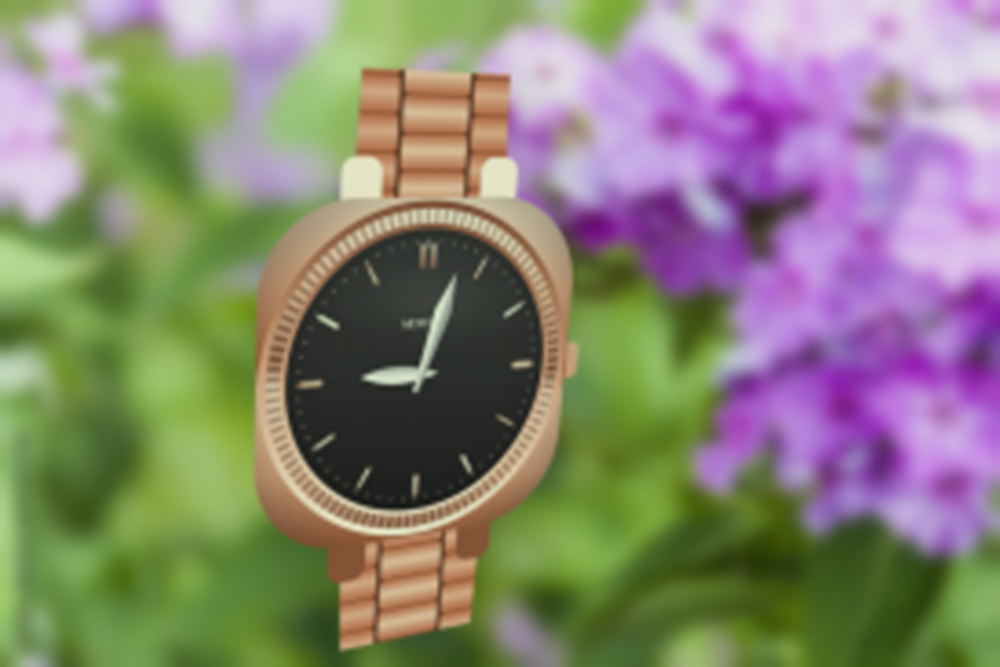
9:03
